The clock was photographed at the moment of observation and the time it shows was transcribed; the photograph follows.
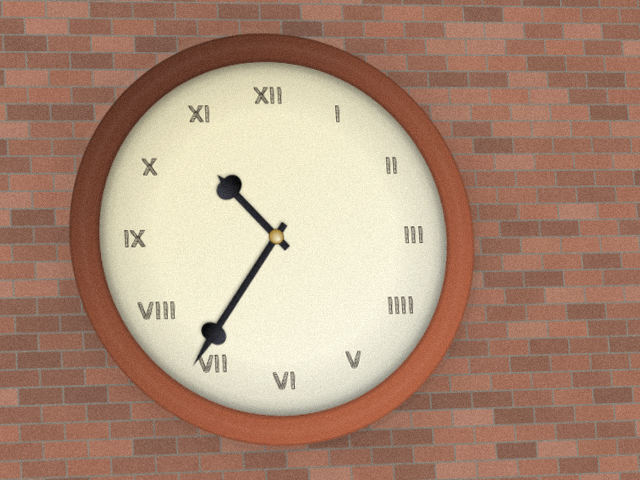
10:36
